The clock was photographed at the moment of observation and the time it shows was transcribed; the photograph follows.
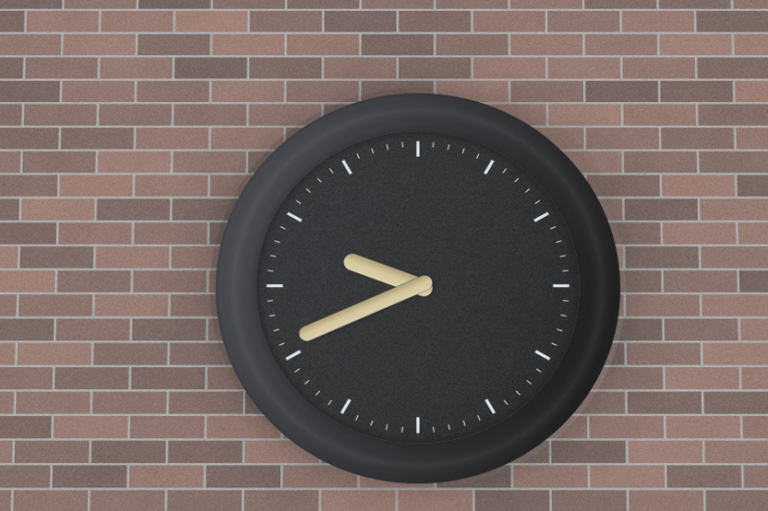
9:41
